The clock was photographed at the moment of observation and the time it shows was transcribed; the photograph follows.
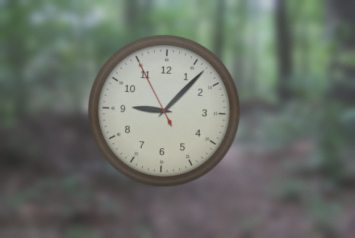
9:06:55
